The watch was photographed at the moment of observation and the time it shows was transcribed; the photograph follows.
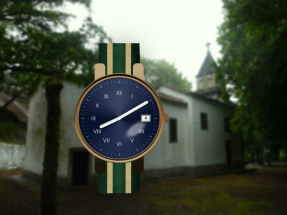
8:10
